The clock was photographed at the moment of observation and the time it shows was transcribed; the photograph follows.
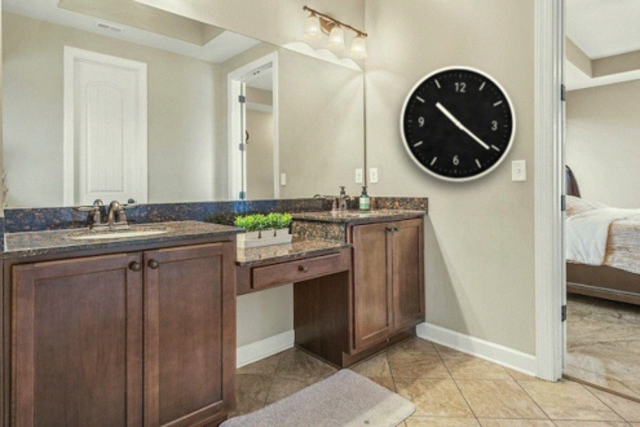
10:21
